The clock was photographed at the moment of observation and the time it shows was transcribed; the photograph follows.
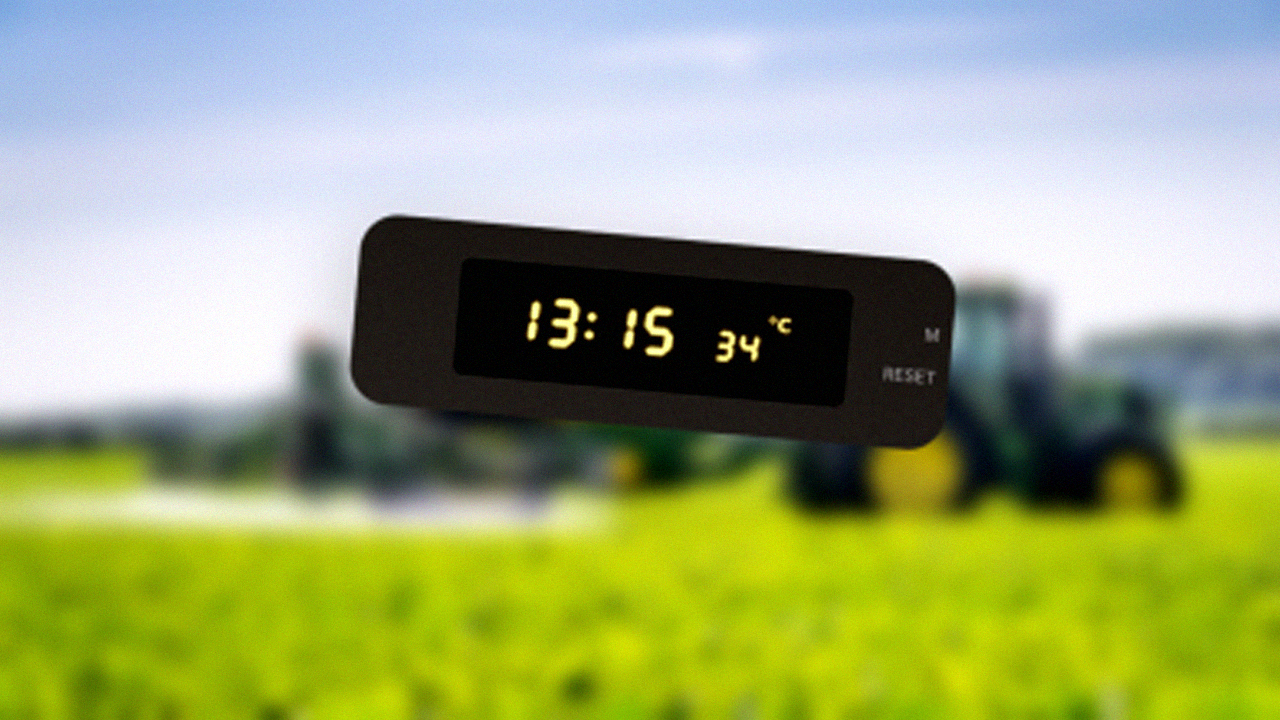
13:15
